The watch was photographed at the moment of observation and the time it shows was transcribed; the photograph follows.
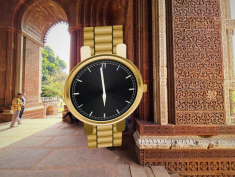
5:59
